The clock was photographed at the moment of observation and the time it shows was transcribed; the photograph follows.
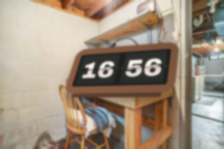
16:56
